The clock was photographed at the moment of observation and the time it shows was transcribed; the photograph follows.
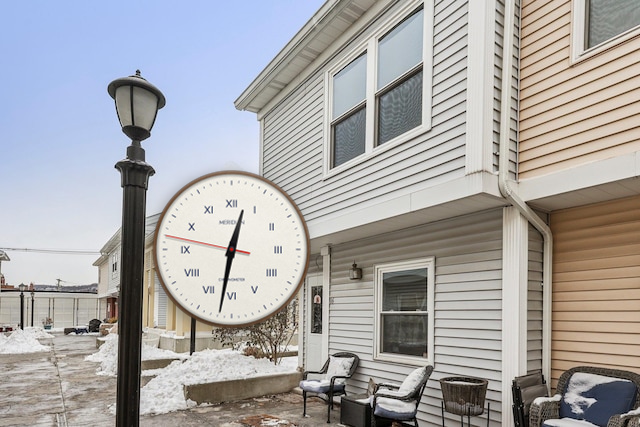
12:31:47
